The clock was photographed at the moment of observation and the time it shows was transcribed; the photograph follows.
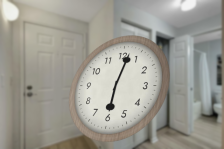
6:02
